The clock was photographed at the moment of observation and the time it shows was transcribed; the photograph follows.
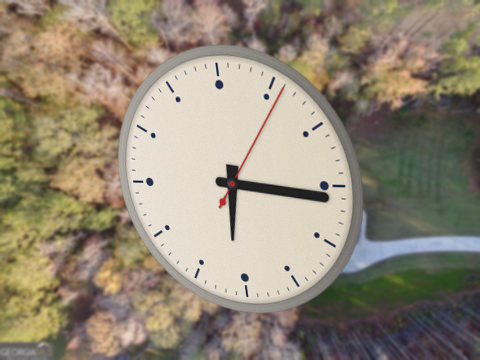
6:16:06
